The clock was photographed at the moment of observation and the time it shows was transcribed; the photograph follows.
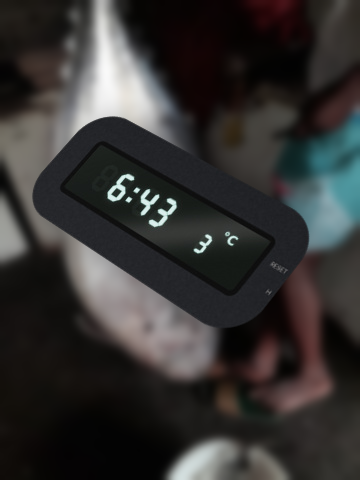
6:43
